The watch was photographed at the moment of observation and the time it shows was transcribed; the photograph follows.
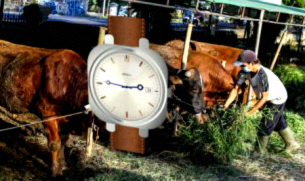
2:46
